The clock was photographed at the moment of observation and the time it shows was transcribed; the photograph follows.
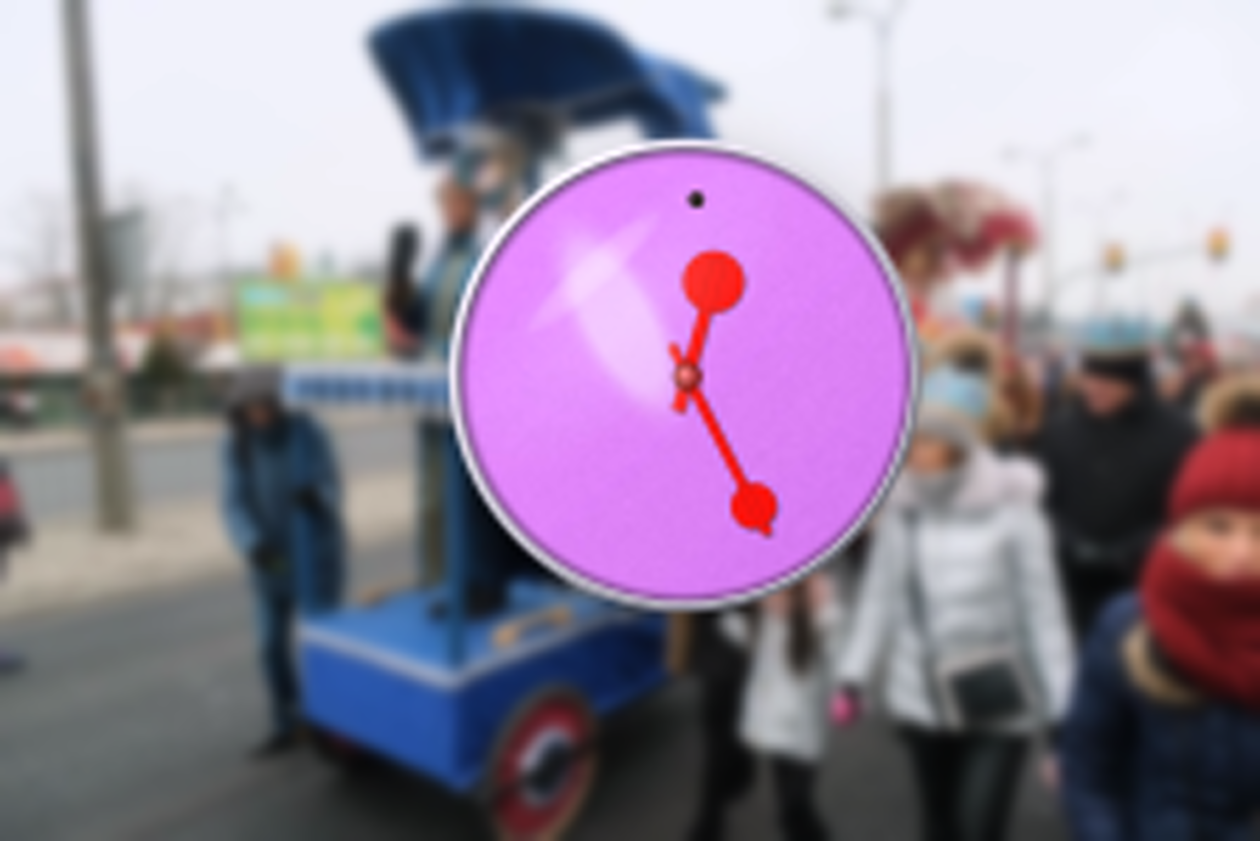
12:25
